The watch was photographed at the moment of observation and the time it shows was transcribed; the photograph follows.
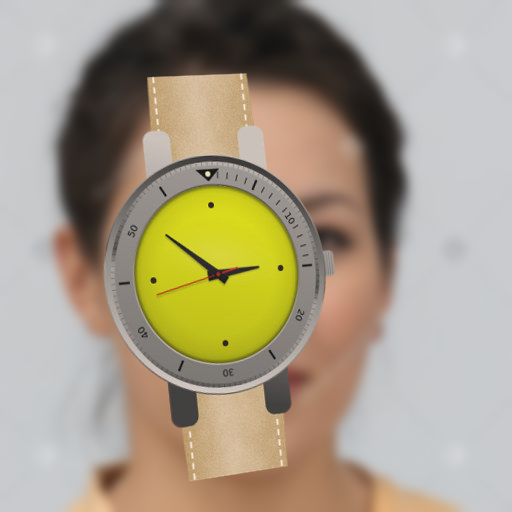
2:51:43
